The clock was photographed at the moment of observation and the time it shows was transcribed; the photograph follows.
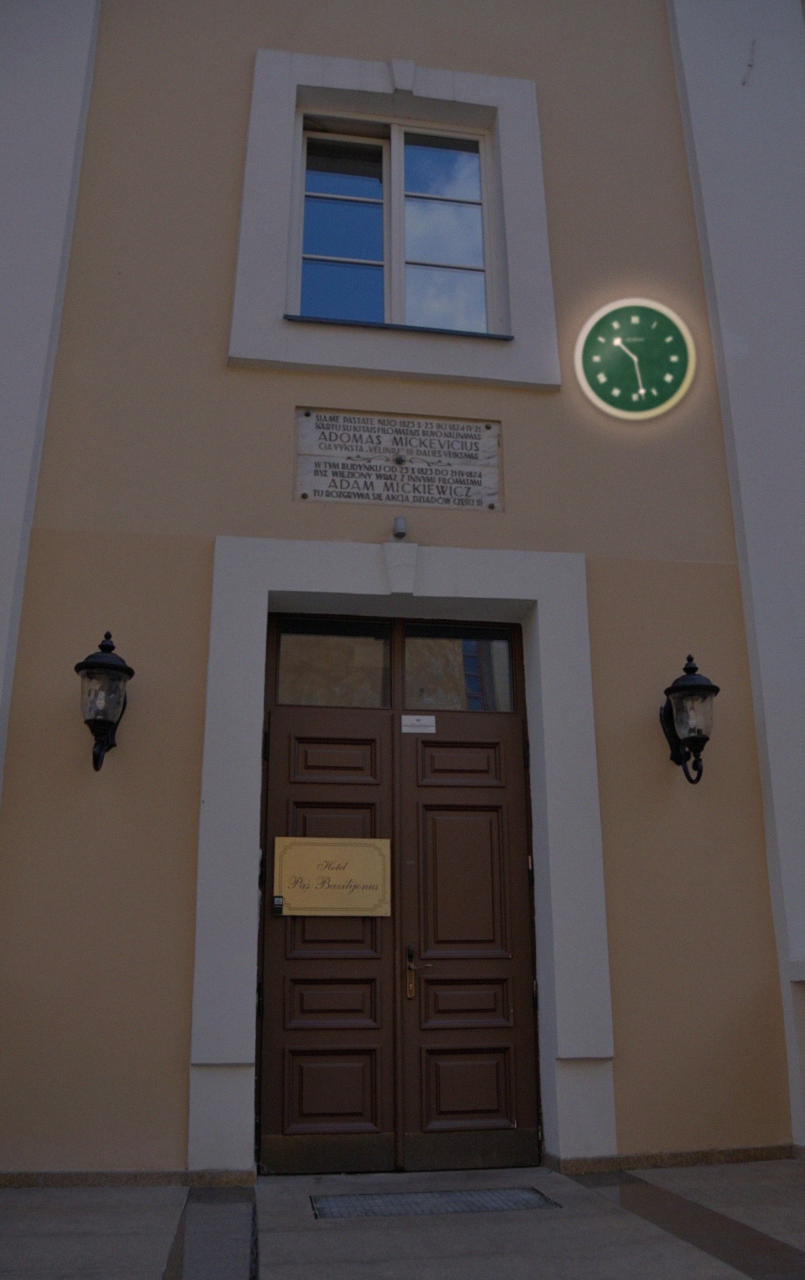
10:28
